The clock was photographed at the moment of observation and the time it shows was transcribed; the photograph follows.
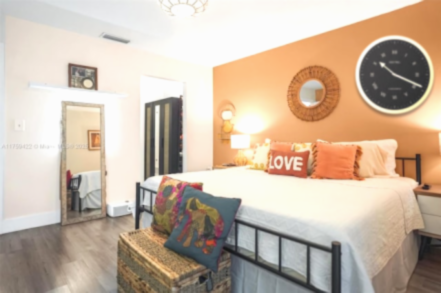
10:19
